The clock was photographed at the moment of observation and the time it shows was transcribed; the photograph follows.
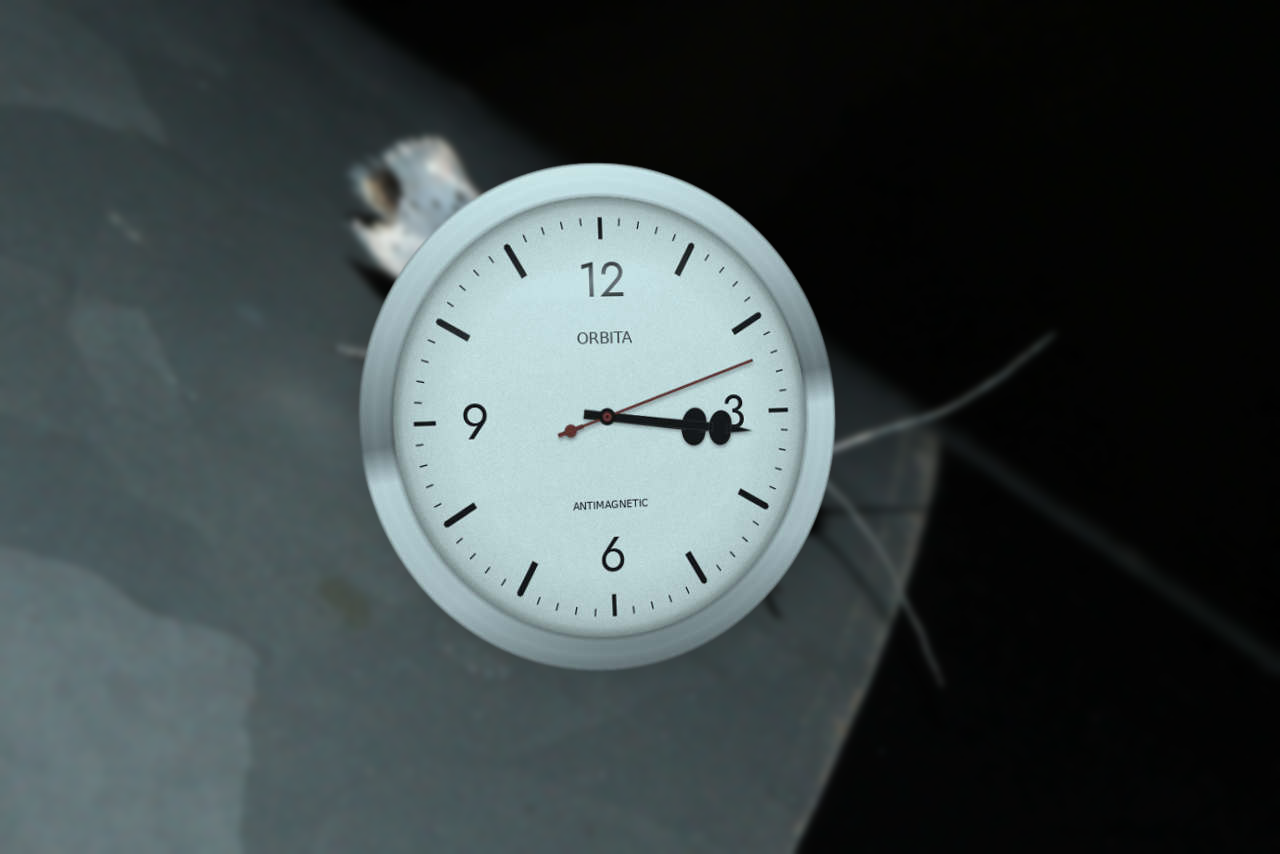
3:16:12
